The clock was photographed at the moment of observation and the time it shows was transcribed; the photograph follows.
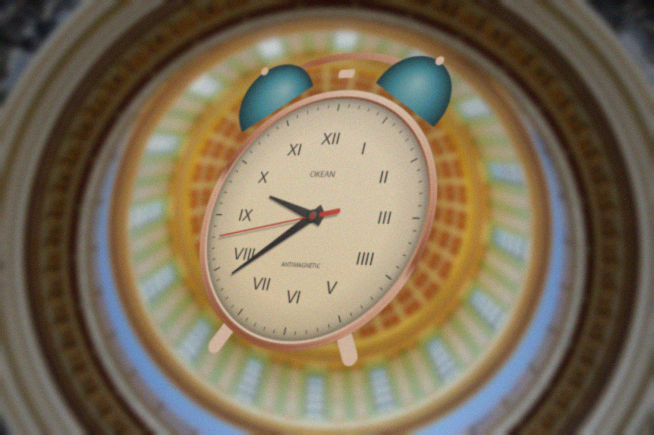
9:38:43
